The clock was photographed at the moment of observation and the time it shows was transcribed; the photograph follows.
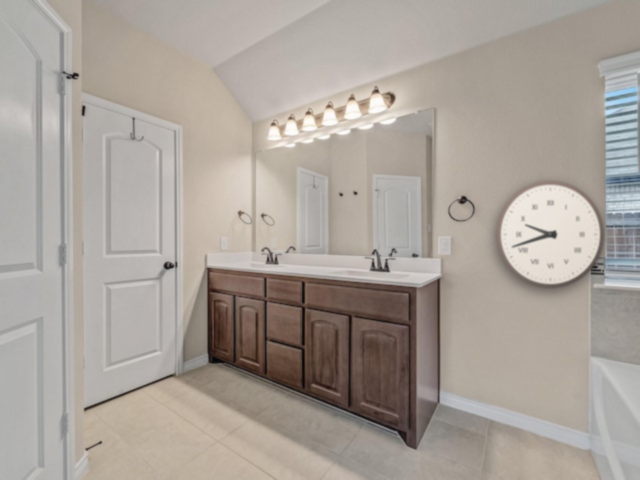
9:42
